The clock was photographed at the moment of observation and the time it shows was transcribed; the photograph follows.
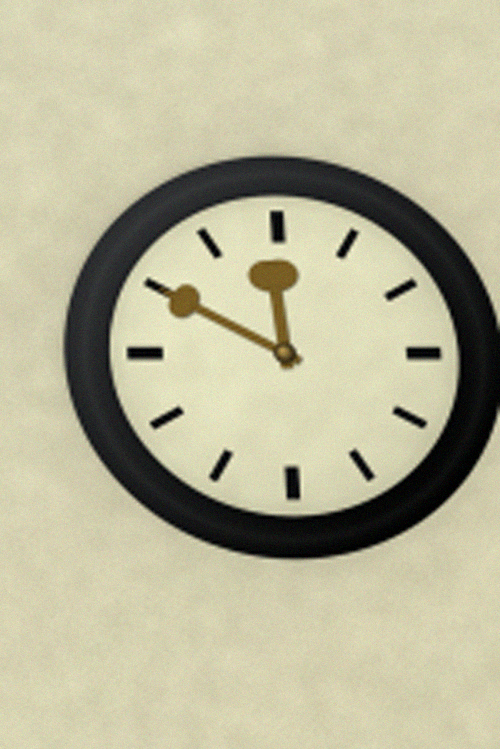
11:50
